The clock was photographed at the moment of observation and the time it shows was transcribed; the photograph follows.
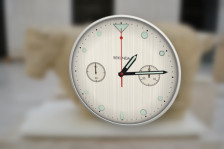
1:14
